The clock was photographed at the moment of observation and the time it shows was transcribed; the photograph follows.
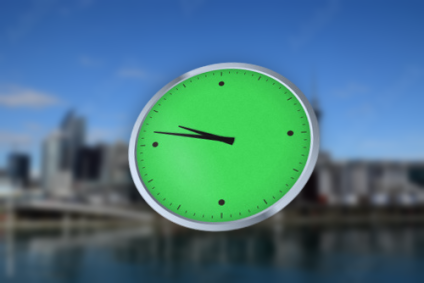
9:47
